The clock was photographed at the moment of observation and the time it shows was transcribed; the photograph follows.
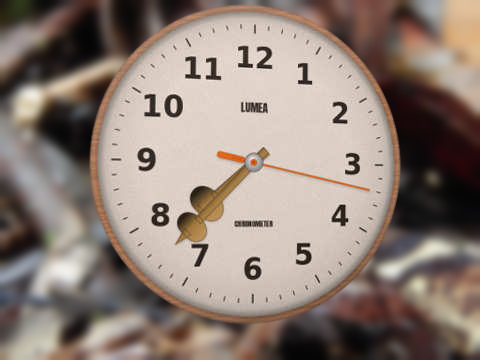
7:37:17
